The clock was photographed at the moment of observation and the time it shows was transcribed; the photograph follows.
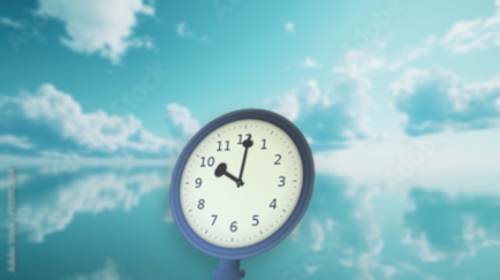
10:01
